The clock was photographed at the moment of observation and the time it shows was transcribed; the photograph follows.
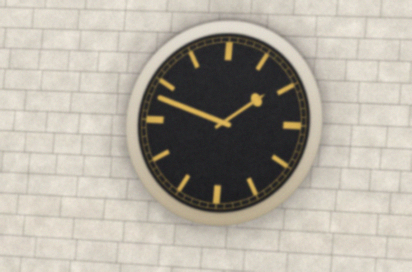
1:48
